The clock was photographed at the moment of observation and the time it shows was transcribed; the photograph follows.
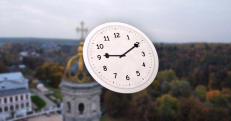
9:10
